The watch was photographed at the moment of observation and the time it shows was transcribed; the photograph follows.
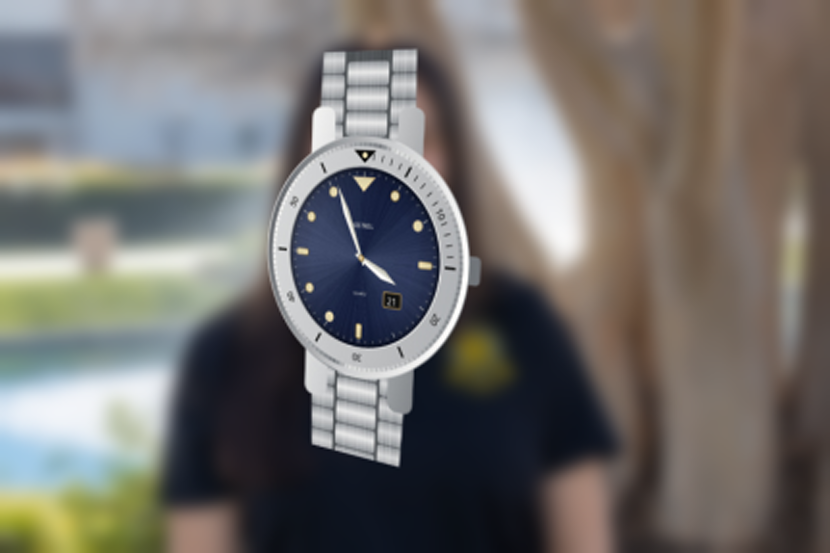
3:56
